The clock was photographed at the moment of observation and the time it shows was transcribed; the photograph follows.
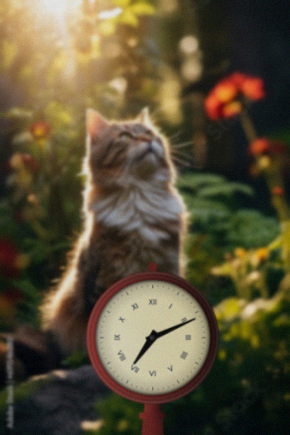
7:11
